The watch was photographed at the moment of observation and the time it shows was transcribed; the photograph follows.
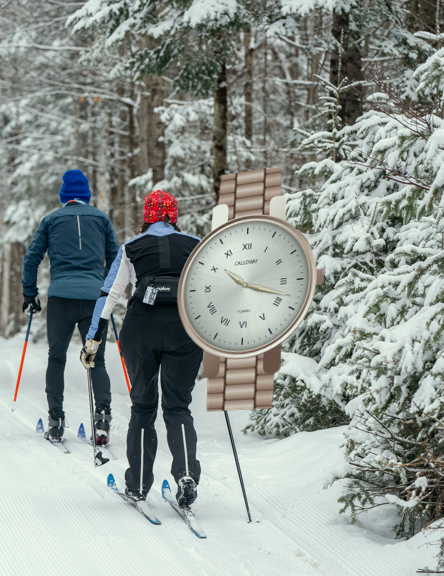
10:18
